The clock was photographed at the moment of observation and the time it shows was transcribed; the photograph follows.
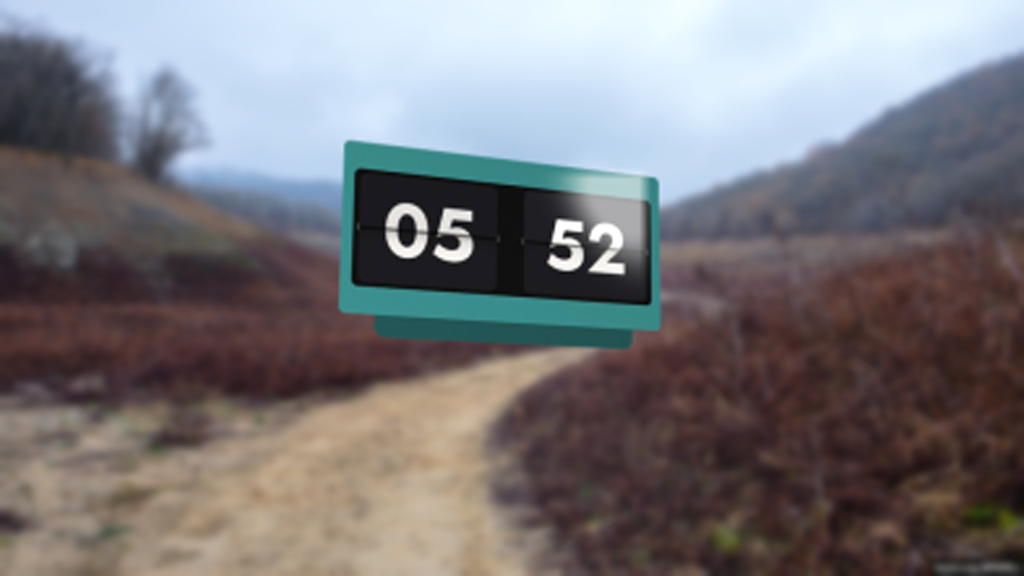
5:52
